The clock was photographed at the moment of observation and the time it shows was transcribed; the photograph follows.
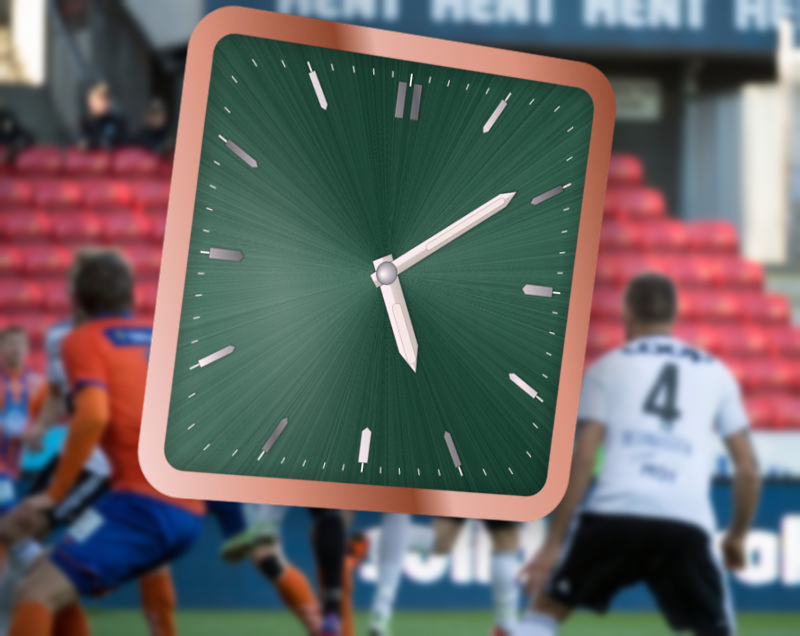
5:09
